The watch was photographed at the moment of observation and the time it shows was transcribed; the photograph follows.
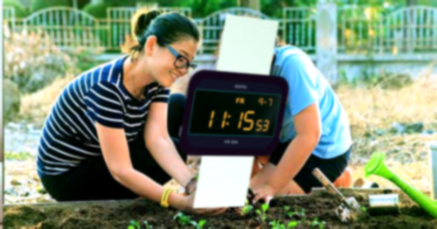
11:15
